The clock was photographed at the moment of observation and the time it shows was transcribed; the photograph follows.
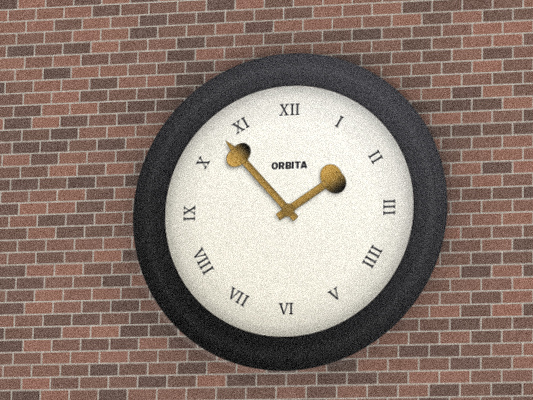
1:53
